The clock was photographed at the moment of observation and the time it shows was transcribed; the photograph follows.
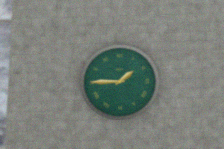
1:45
